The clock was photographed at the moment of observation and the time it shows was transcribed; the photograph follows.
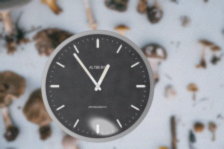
12:54
